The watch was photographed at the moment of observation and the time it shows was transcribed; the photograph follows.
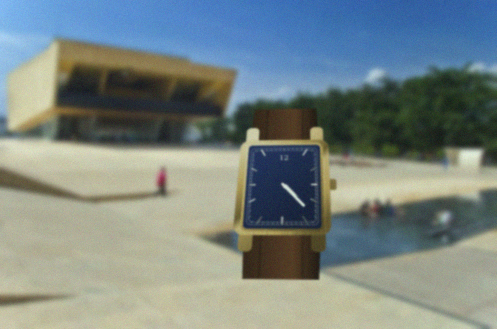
4:23
